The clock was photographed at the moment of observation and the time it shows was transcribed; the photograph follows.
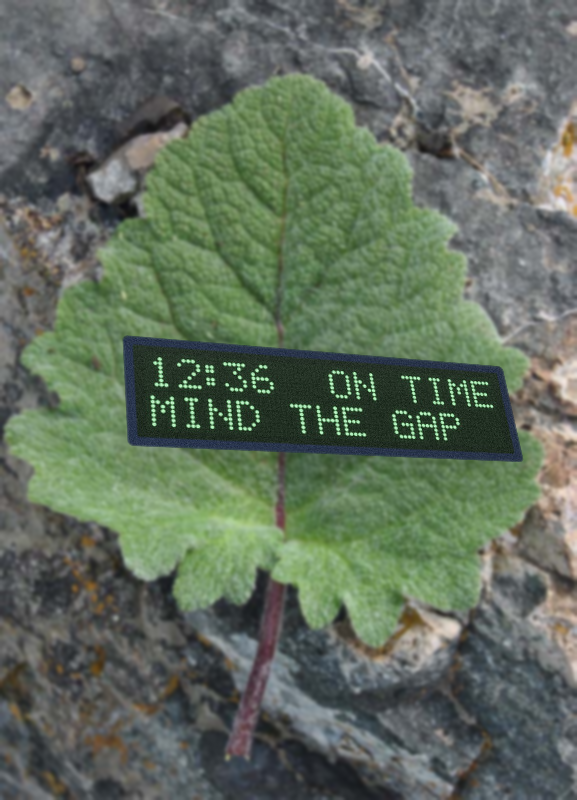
12:36
